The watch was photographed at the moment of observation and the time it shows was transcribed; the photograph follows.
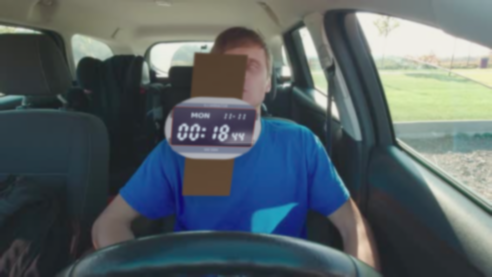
0:18:44
